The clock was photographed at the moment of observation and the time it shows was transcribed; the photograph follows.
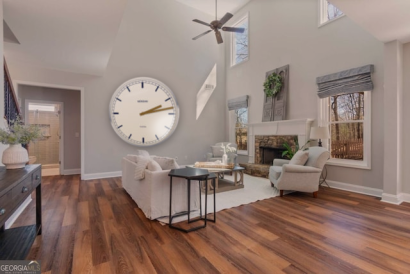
2:13
